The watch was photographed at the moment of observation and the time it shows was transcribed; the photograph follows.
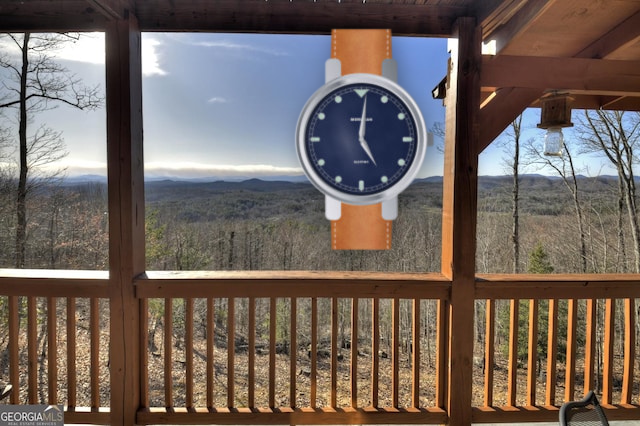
5:01
